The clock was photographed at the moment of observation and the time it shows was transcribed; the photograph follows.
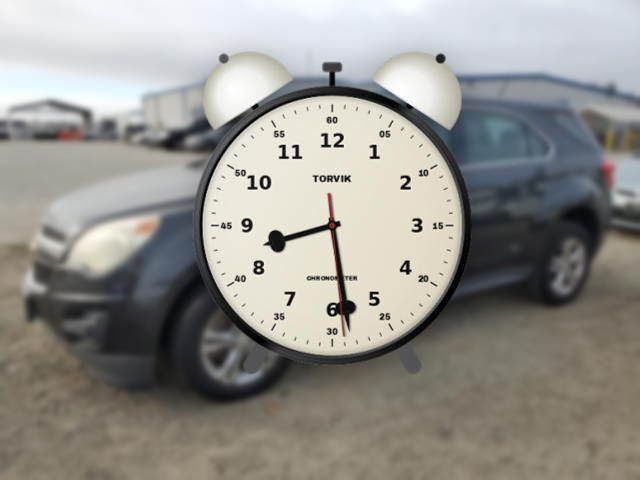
8:28:29
